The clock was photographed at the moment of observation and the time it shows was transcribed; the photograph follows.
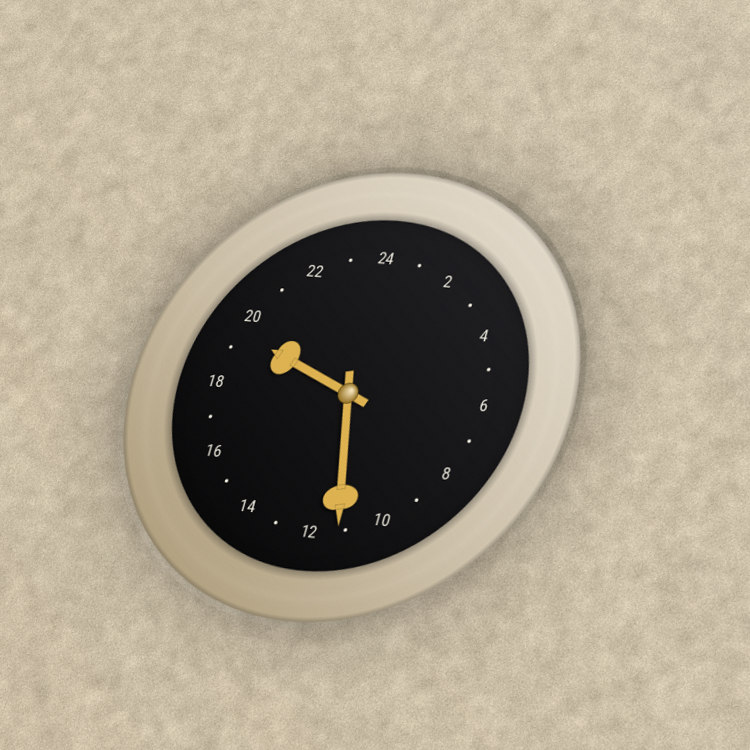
19:28
